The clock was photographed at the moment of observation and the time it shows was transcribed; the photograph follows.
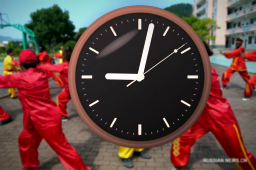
9:02:09
